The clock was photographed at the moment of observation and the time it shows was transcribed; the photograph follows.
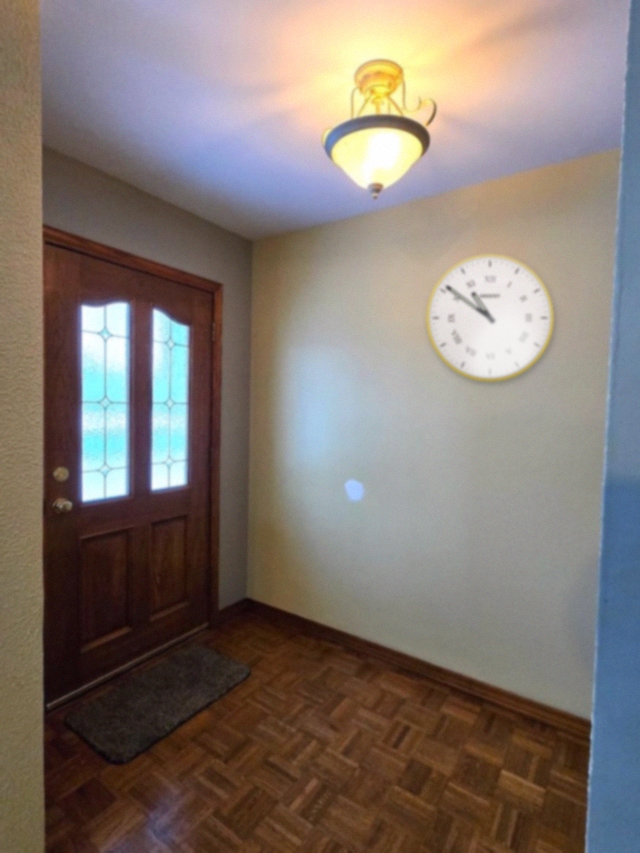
10:51
